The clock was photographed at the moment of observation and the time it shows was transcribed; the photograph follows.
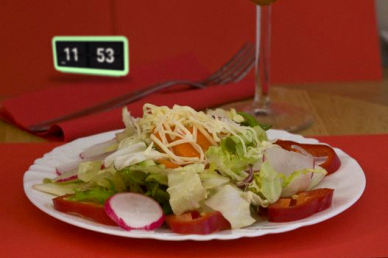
11:53
